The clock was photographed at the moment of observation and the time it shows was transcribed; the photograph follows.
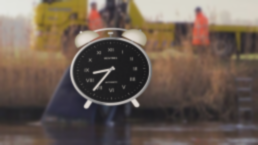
8:36
